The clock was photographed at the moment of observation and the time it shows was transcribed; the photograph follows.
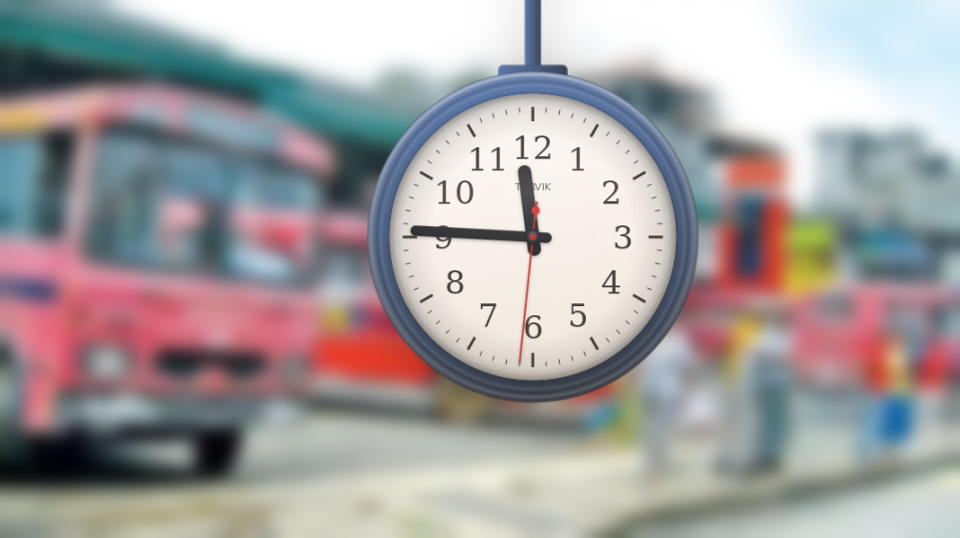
11:45:31
